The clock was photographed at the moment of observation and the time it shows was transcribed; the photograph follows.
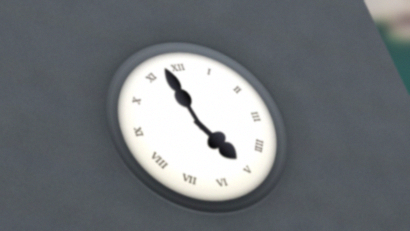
4:58
